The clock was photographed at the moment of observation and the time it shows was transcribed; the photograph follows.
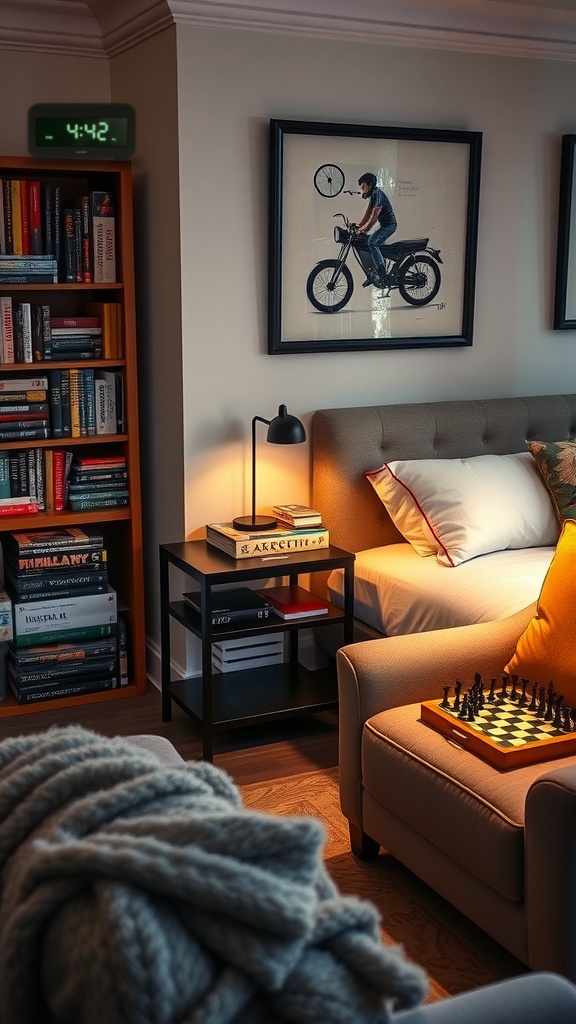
4:42
